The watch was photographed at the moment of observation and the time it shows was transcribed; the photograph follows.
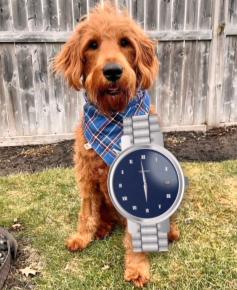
5:59
